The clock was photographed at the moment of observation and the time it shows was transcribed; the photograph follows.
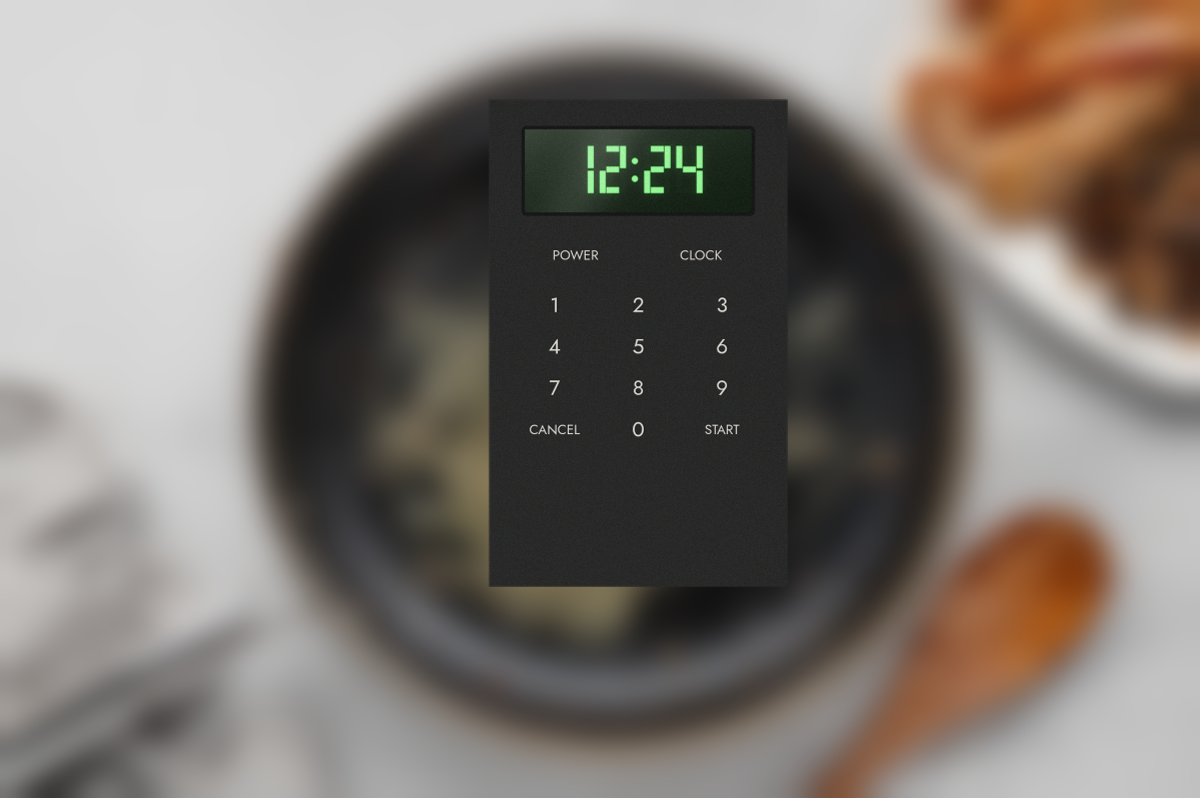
12:24
